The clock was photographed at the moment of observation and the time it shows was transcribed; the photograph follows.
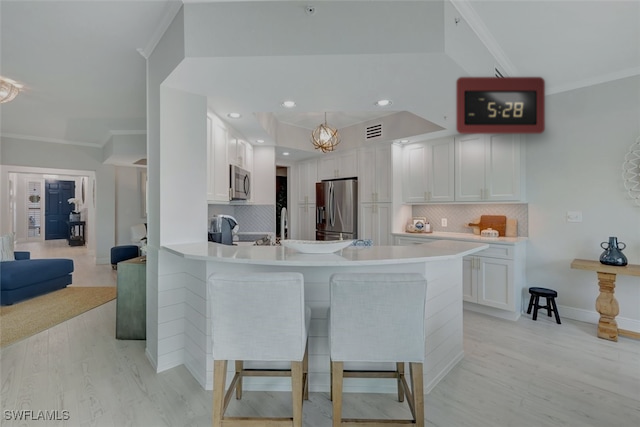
5:28
